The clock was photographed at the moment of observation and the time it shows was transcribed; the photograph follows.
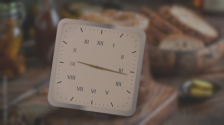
9:16
